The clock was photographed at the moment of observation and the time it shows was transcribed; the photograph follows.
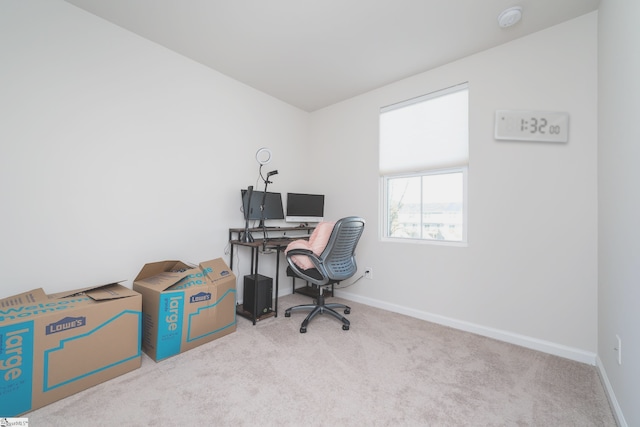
1:32
